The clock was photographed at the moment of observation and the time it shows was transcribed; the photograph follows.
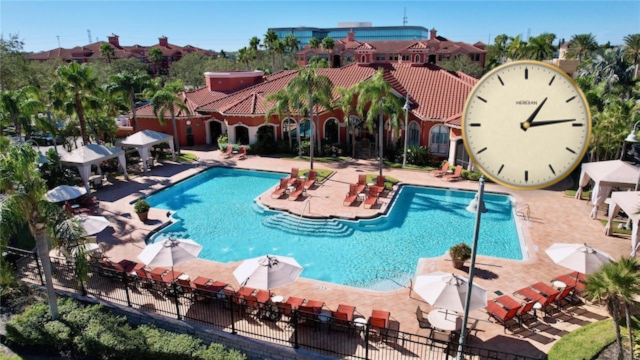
1:14
